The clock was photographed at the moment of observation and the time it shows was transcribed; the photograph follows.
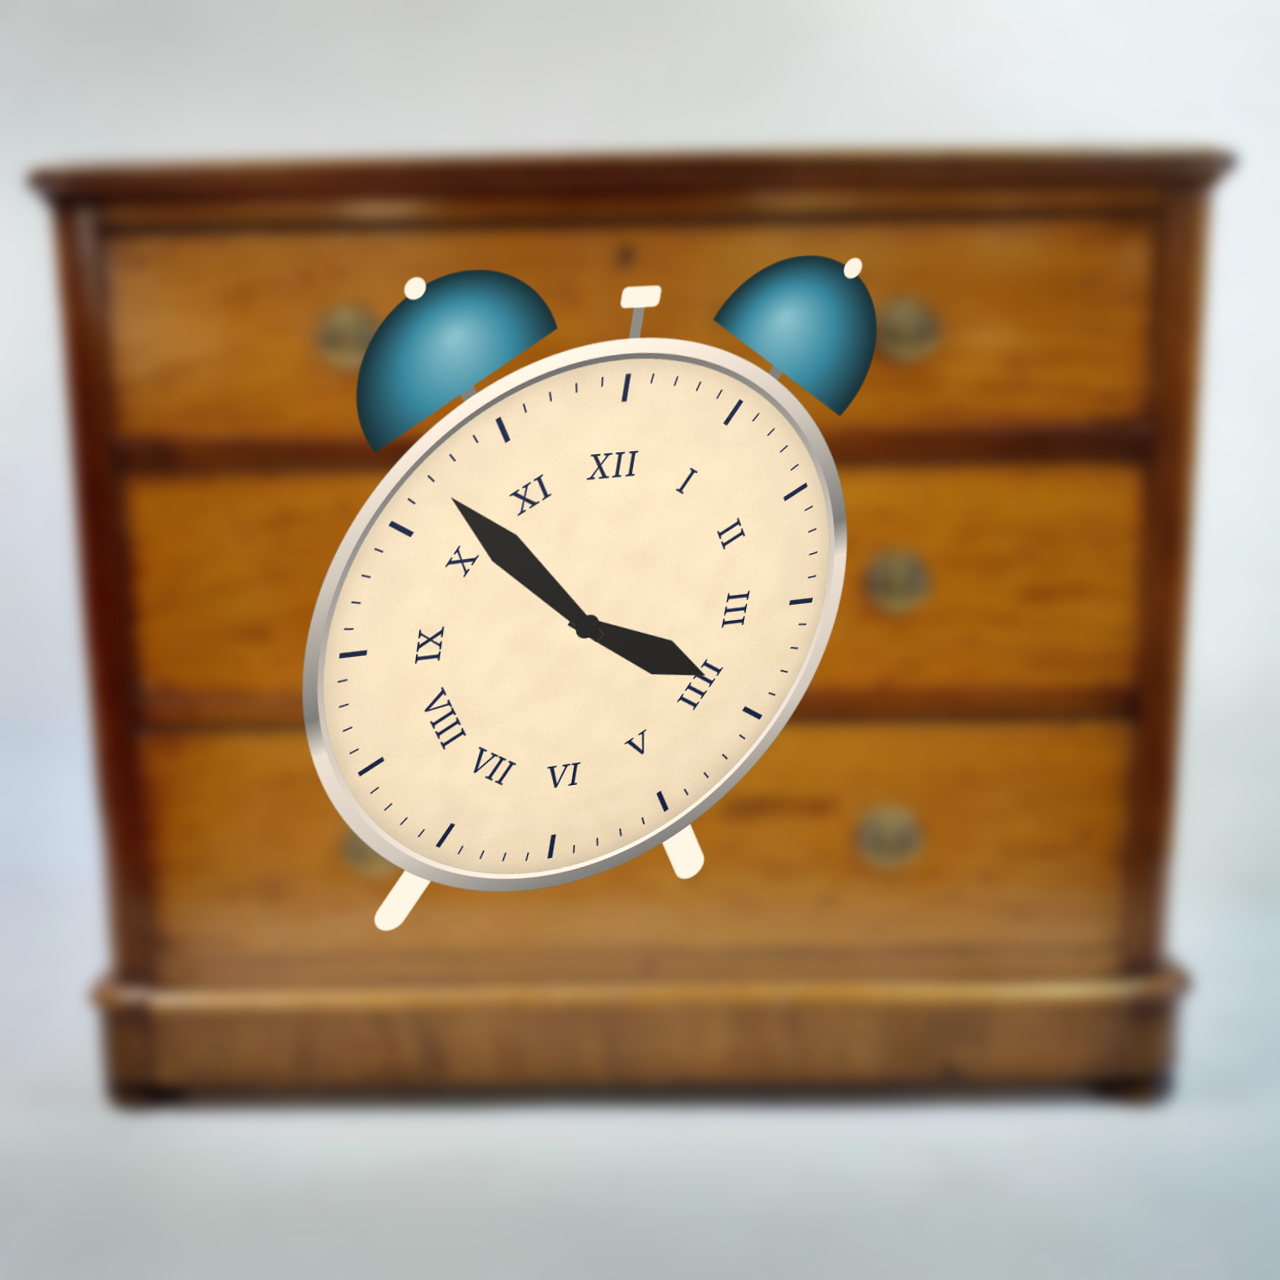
3:52
